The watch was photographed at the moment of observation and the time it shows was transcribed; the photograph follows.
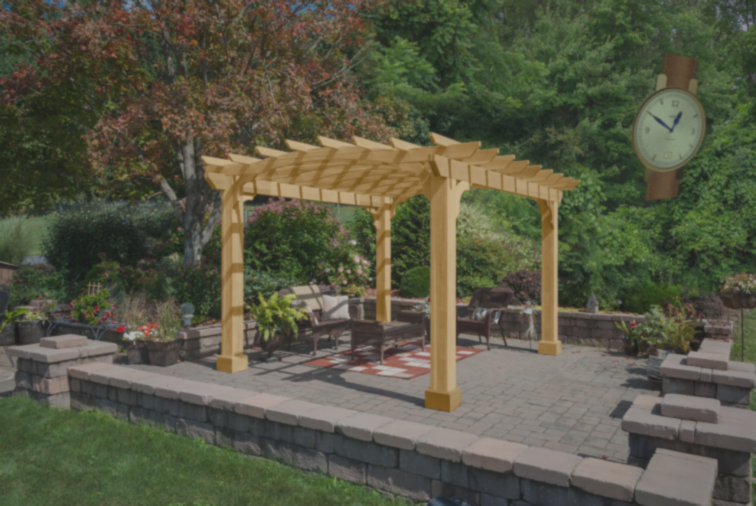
12:50
